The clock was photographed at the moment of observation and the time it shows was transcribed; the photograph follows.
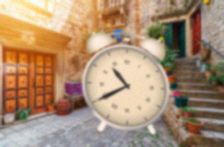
10:40
